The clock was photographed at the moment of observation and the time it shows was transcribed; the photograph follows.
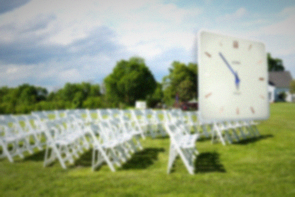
5:53
